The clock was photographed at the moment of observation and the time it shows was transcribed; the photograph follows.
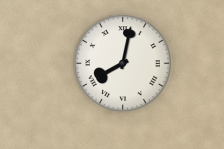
8:02
